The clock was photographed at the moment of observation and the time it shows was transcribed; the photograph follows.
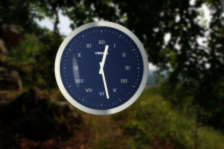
12:28
